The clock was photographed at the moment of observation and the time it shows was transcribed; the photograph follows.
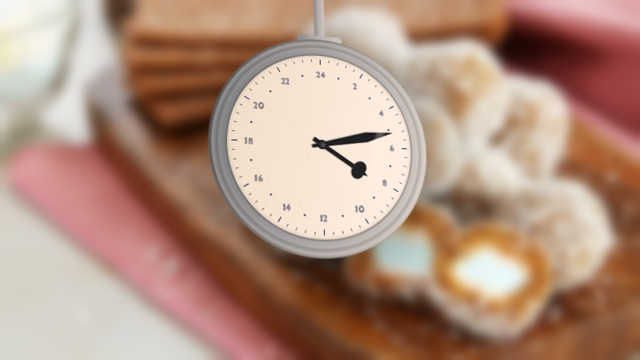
8:13
